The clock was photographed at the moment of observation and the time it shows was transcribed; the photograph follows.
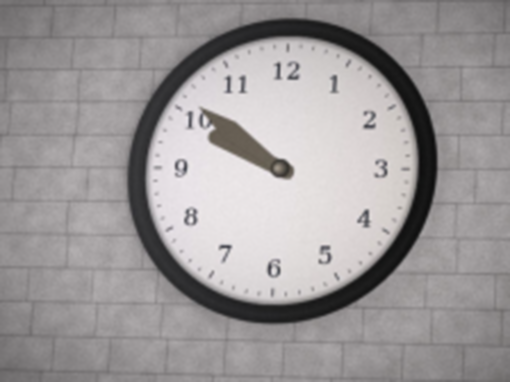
9:51
